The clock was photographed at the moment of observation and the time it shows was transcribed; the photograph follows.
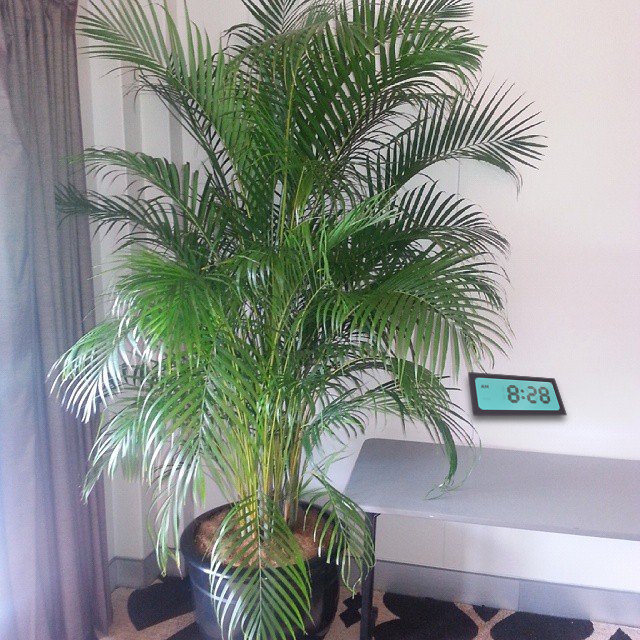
8:28
